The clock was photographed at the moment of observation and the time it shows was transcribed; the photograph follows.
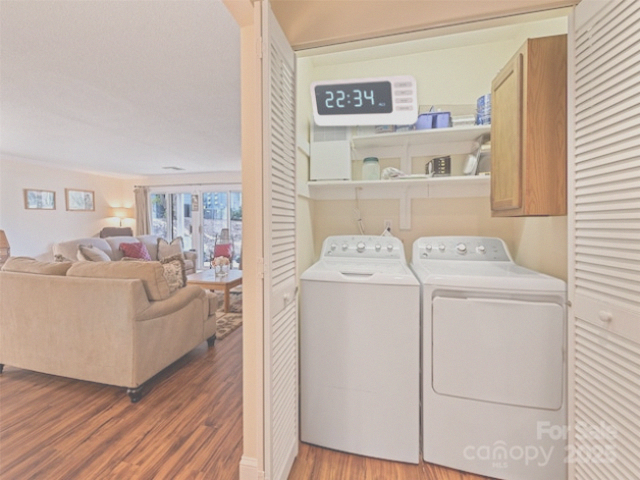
22:34
